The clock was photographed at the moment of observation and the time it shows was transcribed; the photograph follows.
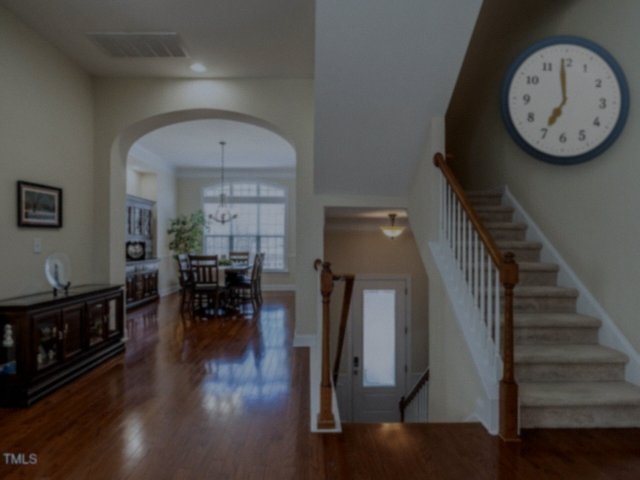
6:59
